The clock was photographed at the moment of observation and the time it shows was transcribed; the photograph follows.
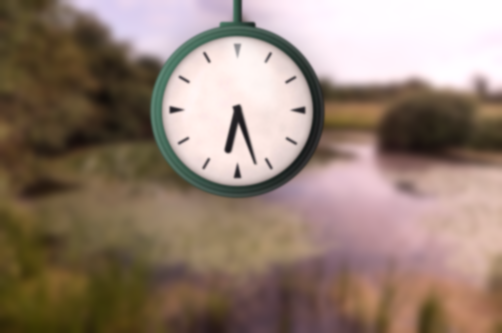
6:27
